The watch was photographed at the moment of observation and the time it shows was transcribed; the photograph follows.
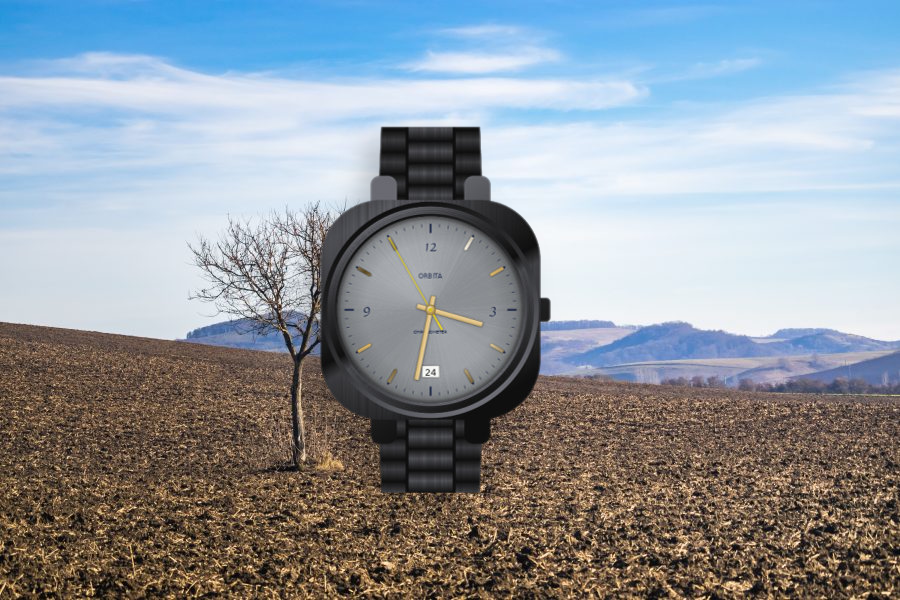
3:31:55
